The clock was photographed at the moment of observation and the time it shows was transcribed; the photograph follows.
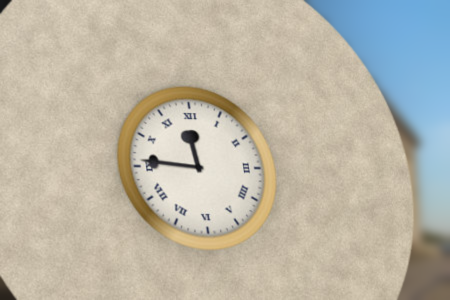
11:46
